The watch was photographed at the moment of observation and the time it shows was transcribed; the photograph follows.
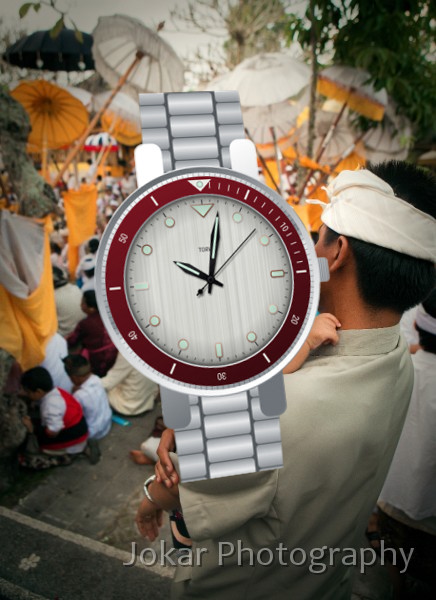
10:02:08
